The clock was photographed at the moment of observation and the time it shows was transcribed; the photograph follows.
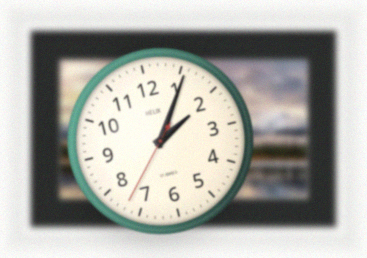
2:05:37
